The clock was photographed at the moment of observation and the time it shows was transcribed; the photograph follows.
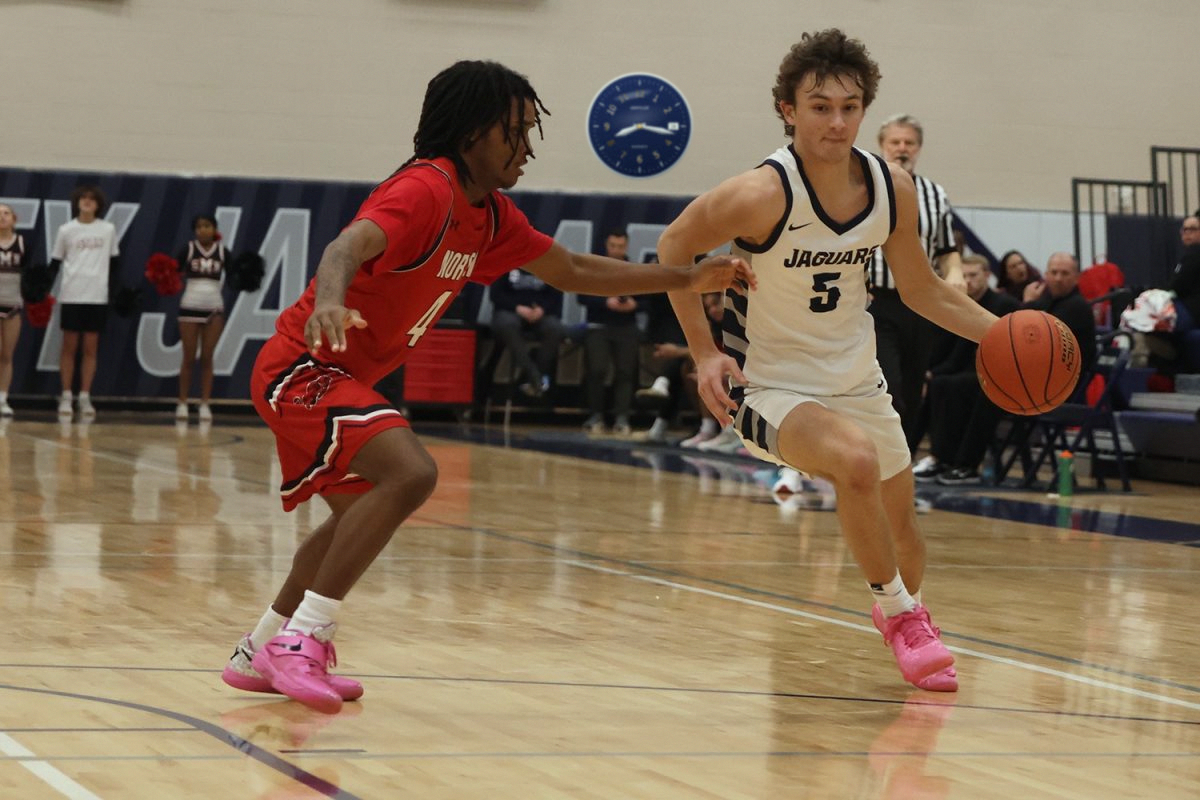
8:17
